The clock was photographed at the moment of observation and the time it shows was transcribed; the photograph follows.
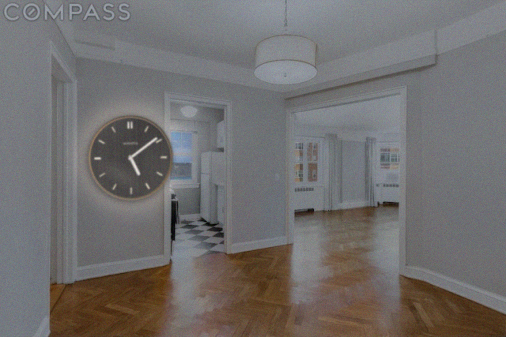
5:09
